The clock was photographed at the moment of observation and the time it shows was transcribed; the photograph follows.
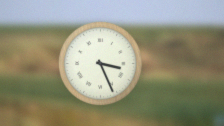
3:26
